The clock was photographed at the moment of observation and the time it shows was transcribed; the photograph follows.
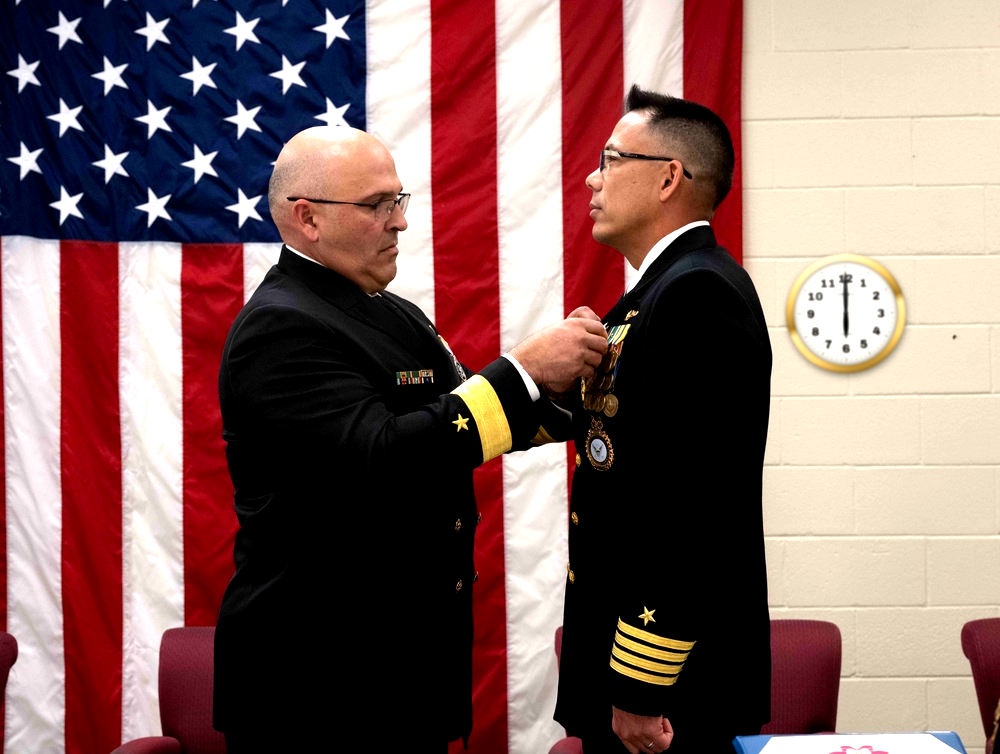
6:00
